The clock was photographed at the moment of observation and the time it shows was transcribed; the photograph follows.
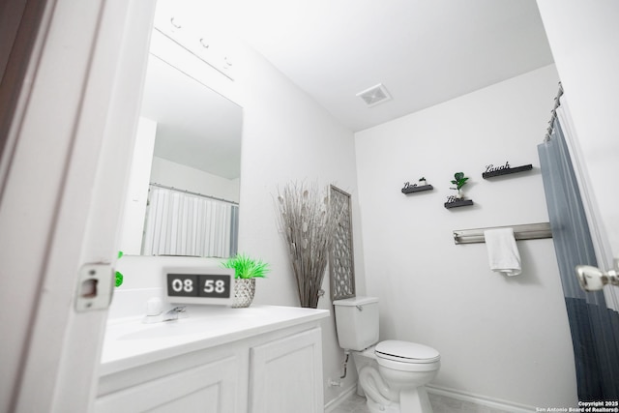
8:58
